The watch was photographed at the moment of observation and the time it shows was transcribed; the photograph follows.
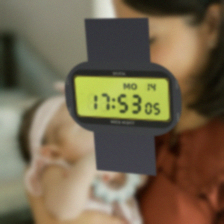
17:53:05
